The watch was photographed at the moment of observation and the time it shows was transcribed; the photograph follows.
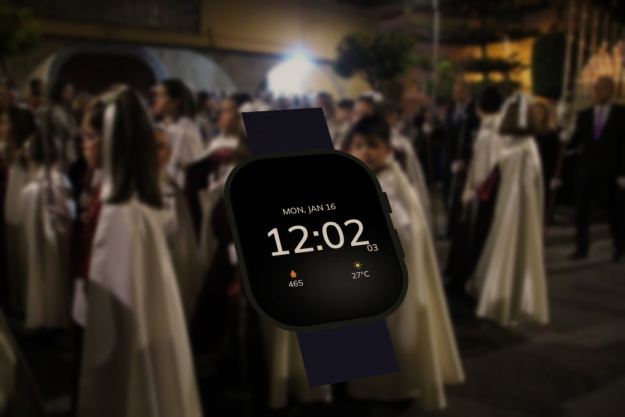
12:02:03
